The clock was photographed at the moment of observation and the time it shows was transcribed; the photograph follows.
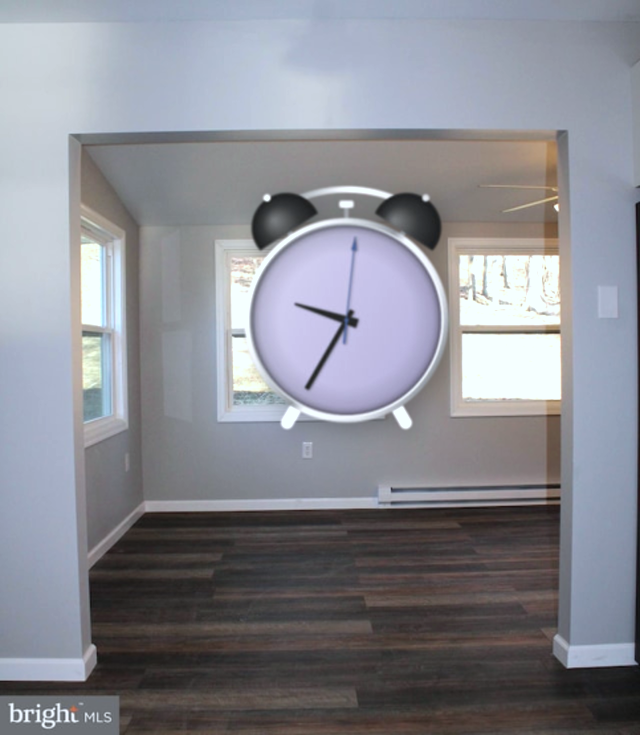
9:35:01
